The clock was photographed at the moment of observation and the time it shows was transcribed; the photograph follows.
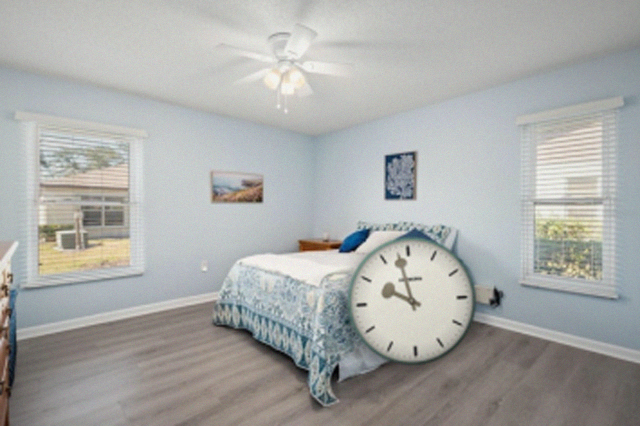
9:58
